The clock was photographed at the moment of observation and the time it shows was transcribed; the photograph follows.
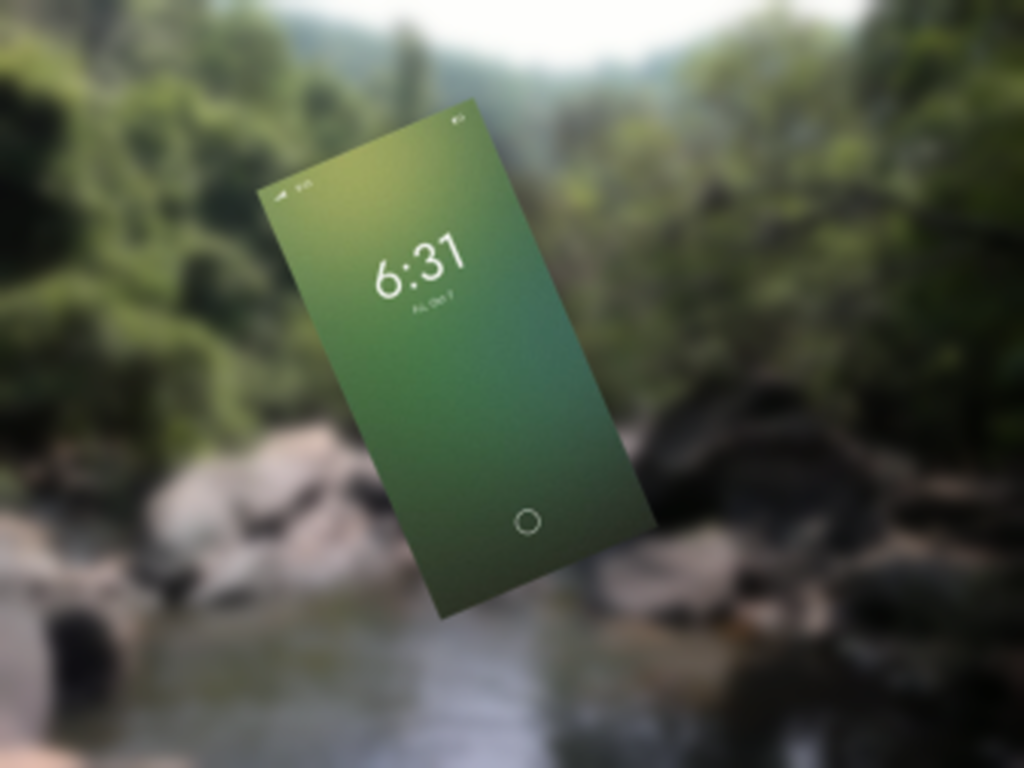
6:31
